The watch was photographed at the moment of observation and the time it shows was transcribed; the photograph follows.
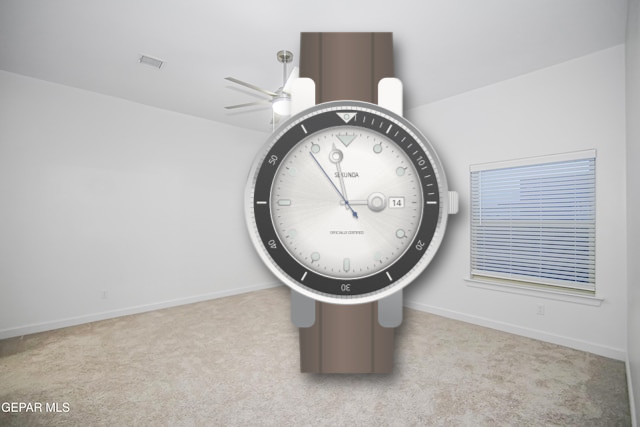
2:57:54
